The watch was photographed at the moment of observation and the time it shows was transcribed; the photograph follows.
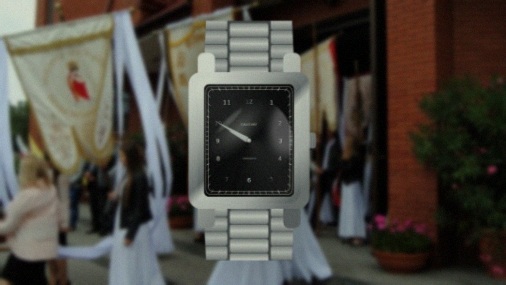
9:50
